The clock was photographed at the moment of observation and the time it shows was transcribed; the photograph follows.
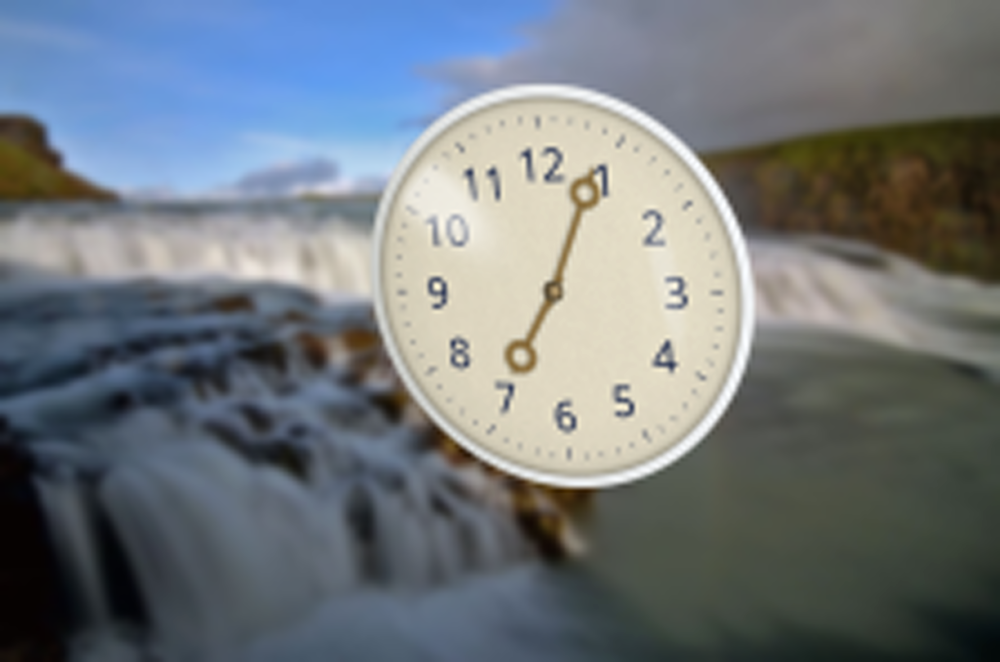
7:04
